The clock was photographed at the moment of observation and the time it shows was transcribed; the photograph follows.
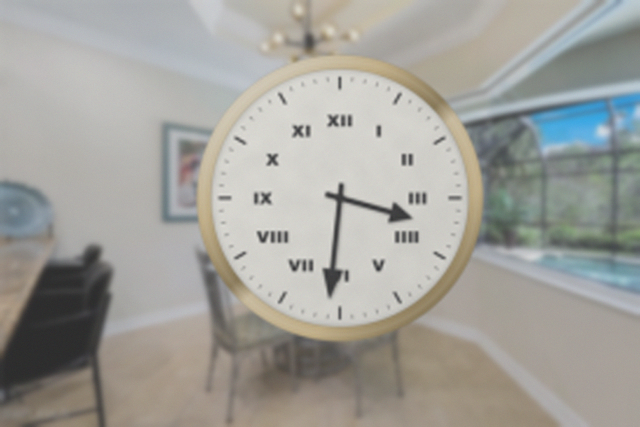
3:31
